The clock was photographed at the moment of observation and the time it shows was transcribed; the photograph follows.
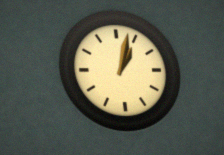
1:03
